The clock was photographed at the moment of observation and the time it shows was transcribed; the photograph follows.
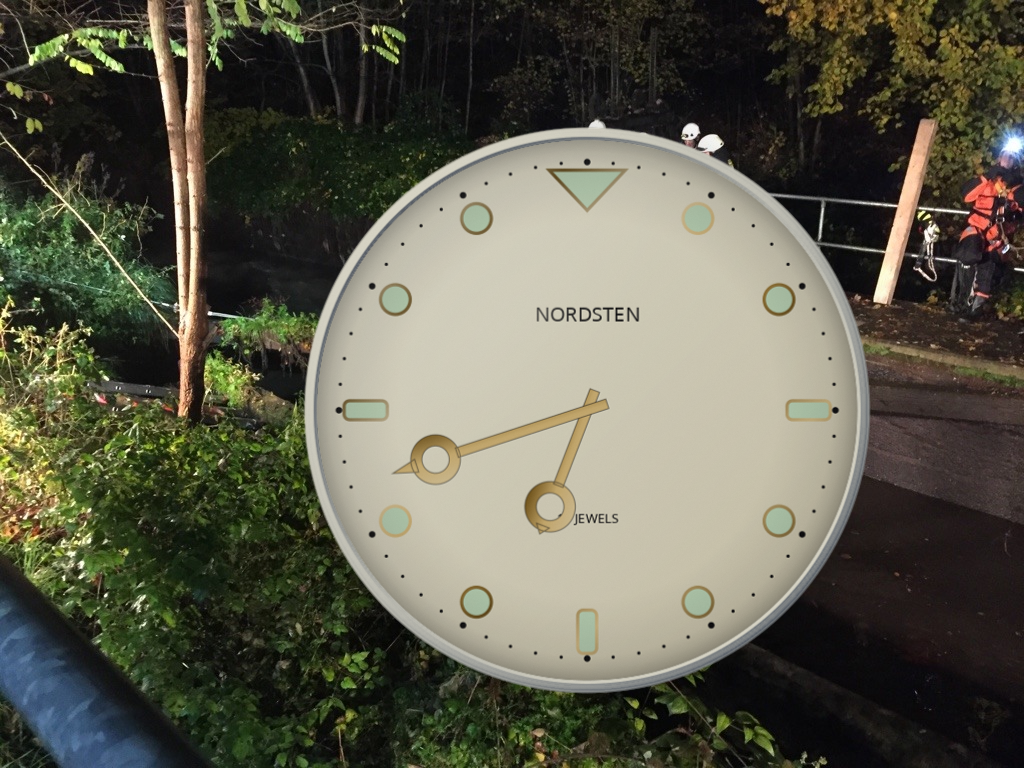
6:42
